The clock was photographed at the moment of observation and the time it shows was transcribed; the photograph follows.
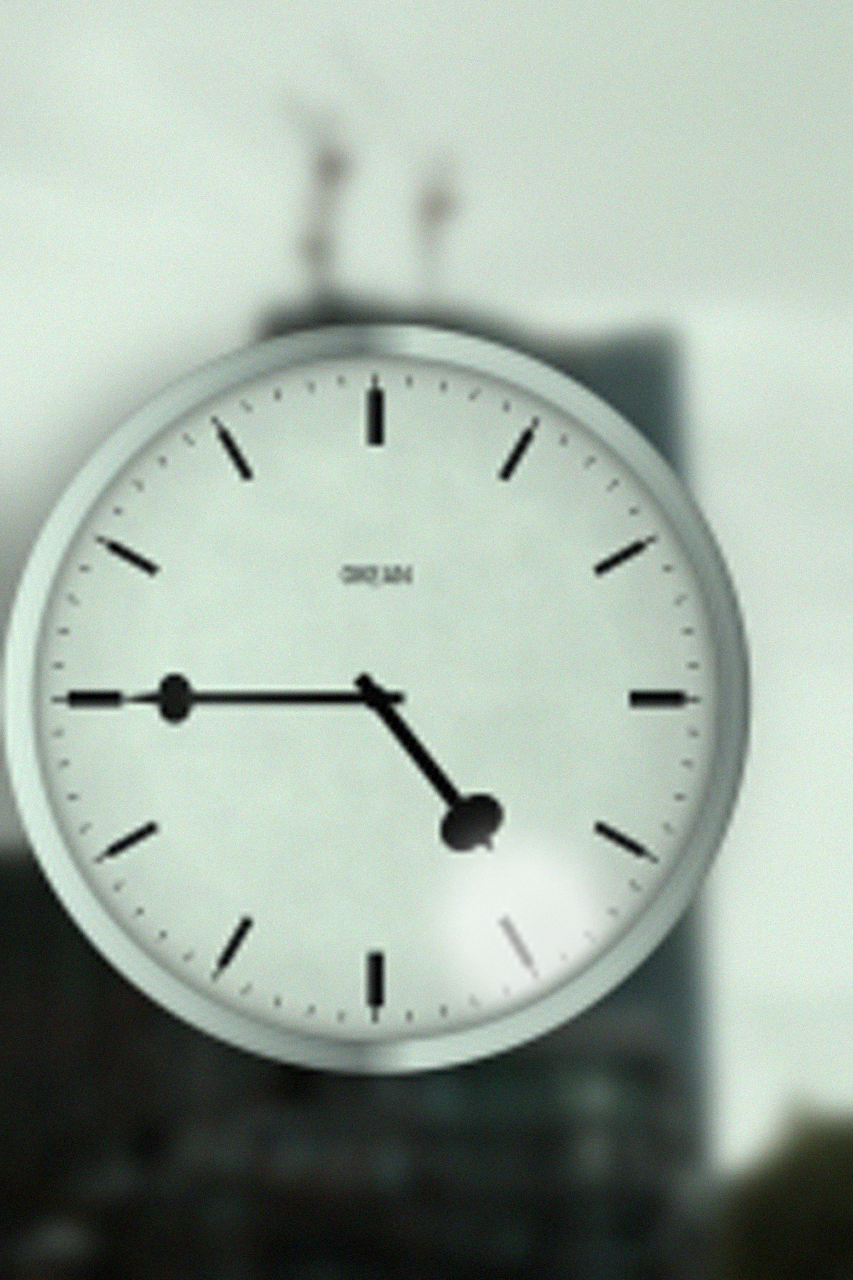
4:45
